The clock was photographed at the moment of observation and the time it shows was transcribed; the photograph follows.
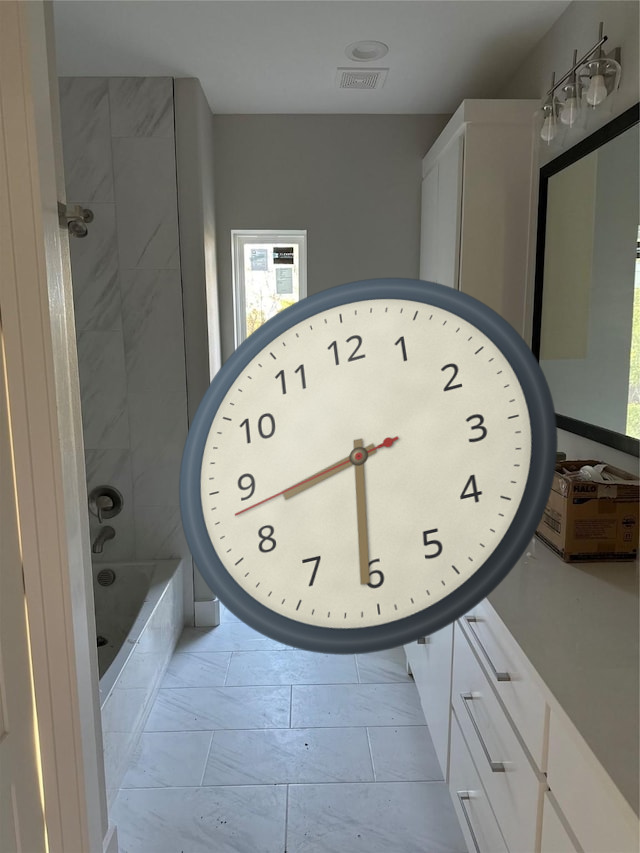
8:30:43
